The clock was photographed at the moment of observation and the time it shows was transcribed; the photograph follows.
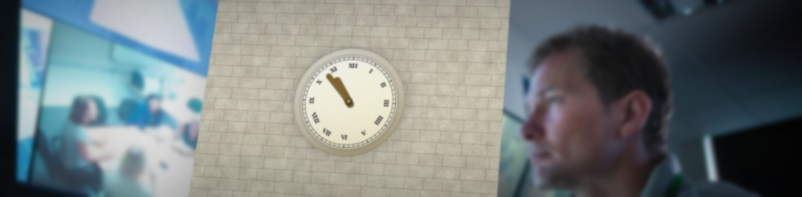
10:53
